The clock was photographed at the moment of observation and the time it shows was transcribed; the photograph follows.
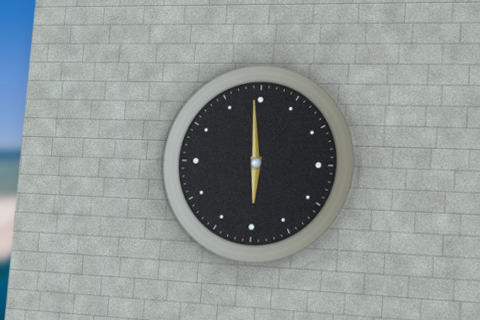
5:59
